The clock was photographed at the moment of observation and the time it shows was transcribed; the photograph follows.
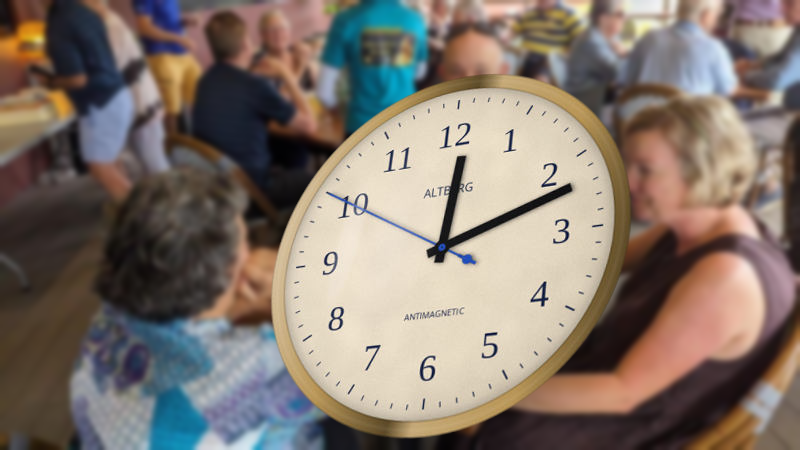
12:11:50
